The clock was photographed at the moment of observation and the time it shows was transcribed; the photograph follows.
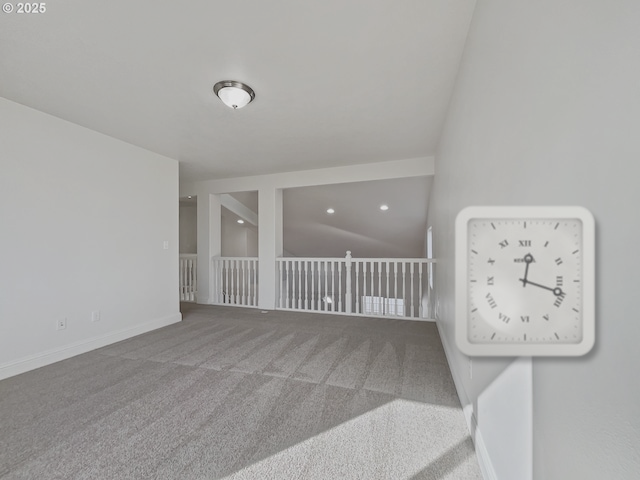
12:18
